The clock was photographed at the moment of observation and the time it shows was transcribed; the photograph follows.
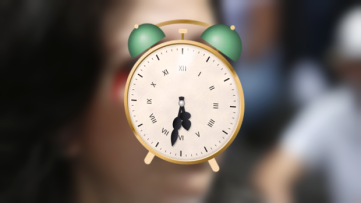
5:32
